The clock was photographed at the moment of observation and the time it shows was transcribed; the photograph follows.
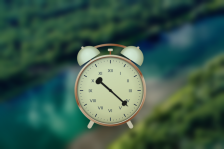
10:22
